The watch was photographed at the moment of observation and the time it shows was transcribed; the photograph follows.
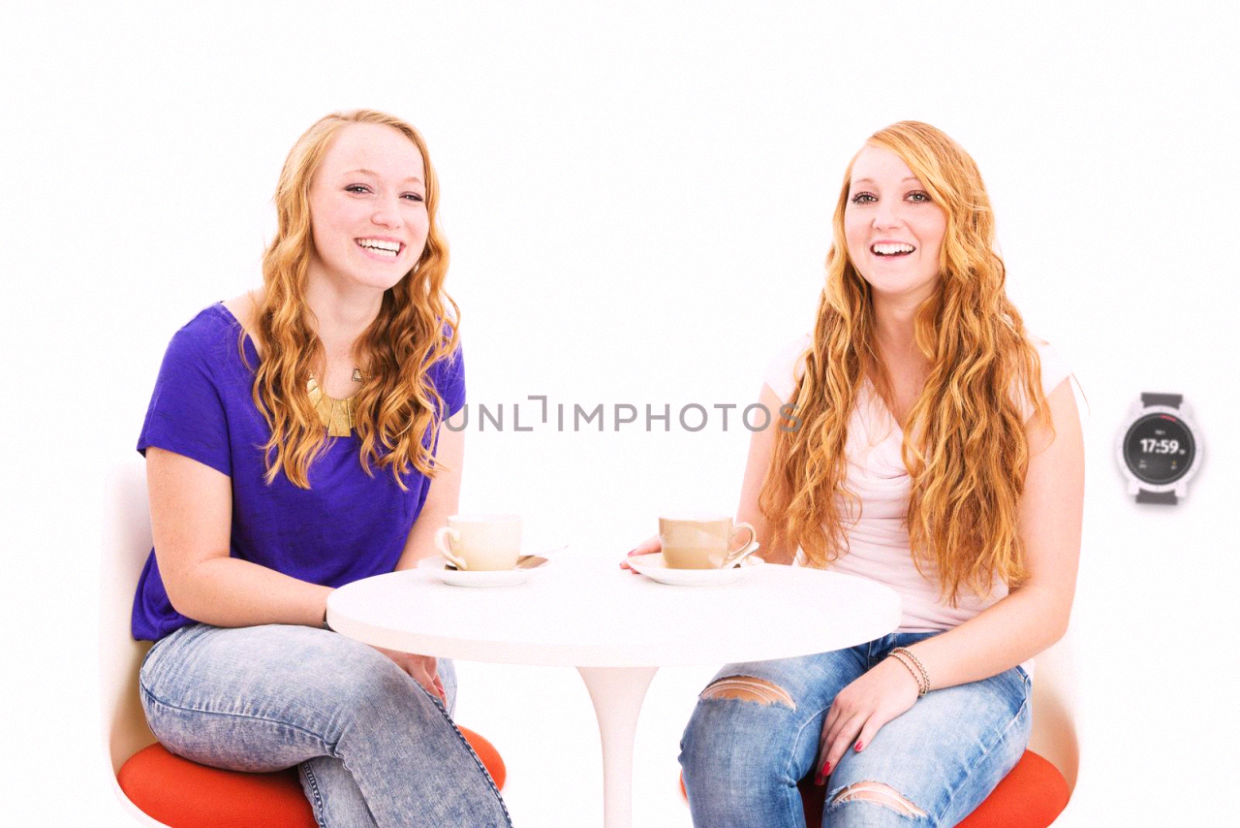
17:59
